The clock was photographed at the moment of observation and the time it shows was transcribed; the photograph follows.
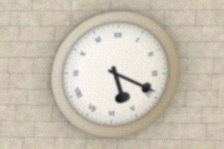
5:19
